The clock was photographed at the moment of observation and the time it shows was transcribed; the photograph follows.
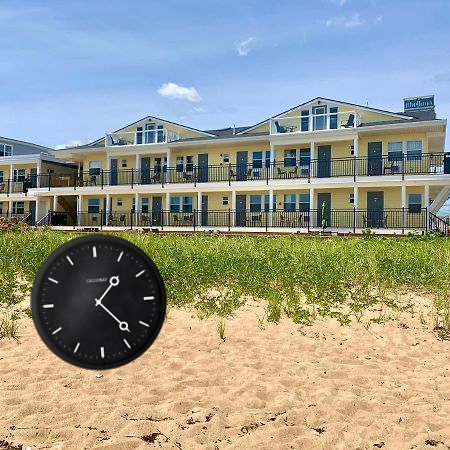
1:23
